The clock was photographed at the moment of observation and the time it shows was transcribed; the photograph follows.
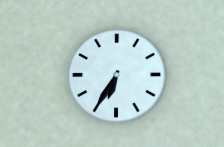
6:35
